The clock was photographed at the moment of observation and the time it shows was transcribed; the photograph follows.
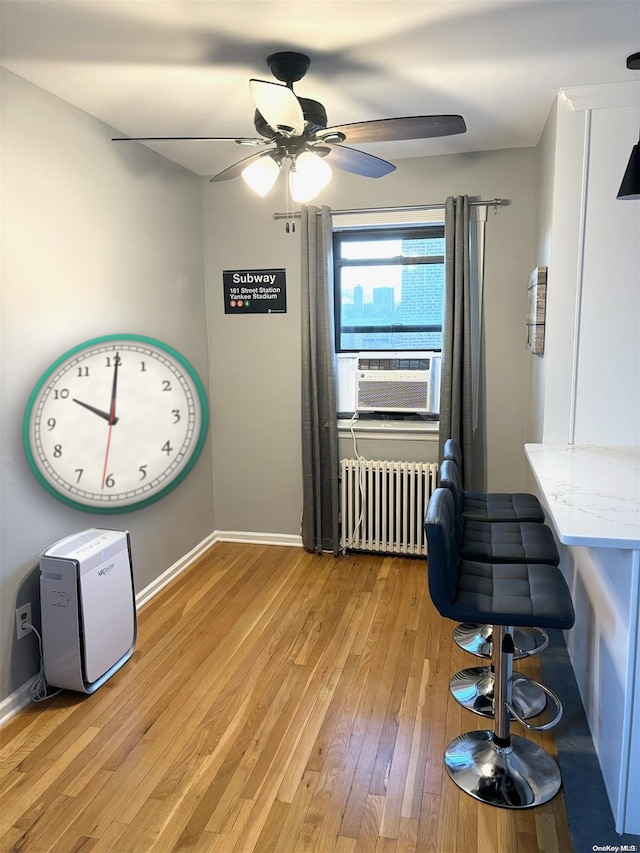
10:00:31
